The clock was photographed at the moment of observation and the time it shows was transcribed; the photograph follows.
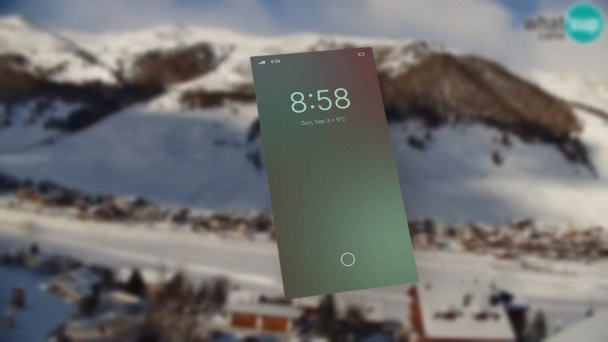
8:58
